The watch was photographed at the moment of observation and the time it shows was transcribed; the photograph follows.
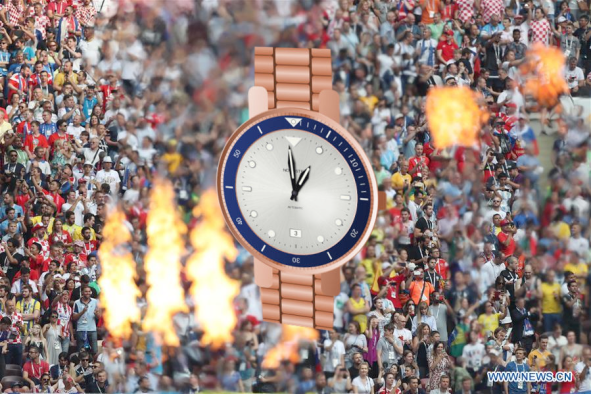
12:59
